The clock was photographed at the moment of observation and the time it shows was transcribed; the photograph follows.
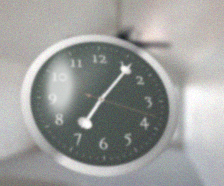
7:06:18
